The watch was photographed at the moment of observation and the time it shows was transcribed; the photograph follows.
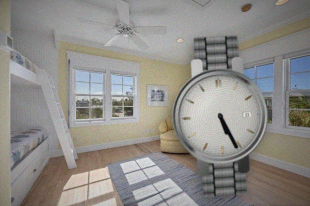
5:26
